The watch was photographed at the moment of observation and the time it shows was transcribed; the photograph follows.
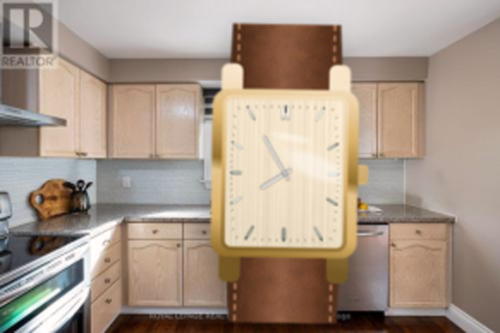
7:55
